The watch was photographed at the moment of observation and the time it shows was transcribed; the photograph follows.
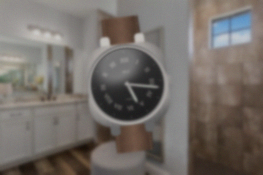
5:17
